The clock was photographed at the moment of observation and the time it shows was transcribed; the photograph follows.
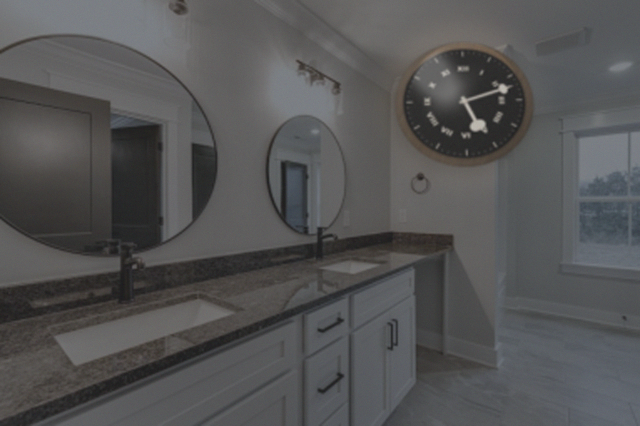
5:12
